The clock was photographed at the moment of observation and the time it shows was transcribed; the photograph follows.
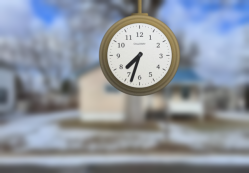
7:33
